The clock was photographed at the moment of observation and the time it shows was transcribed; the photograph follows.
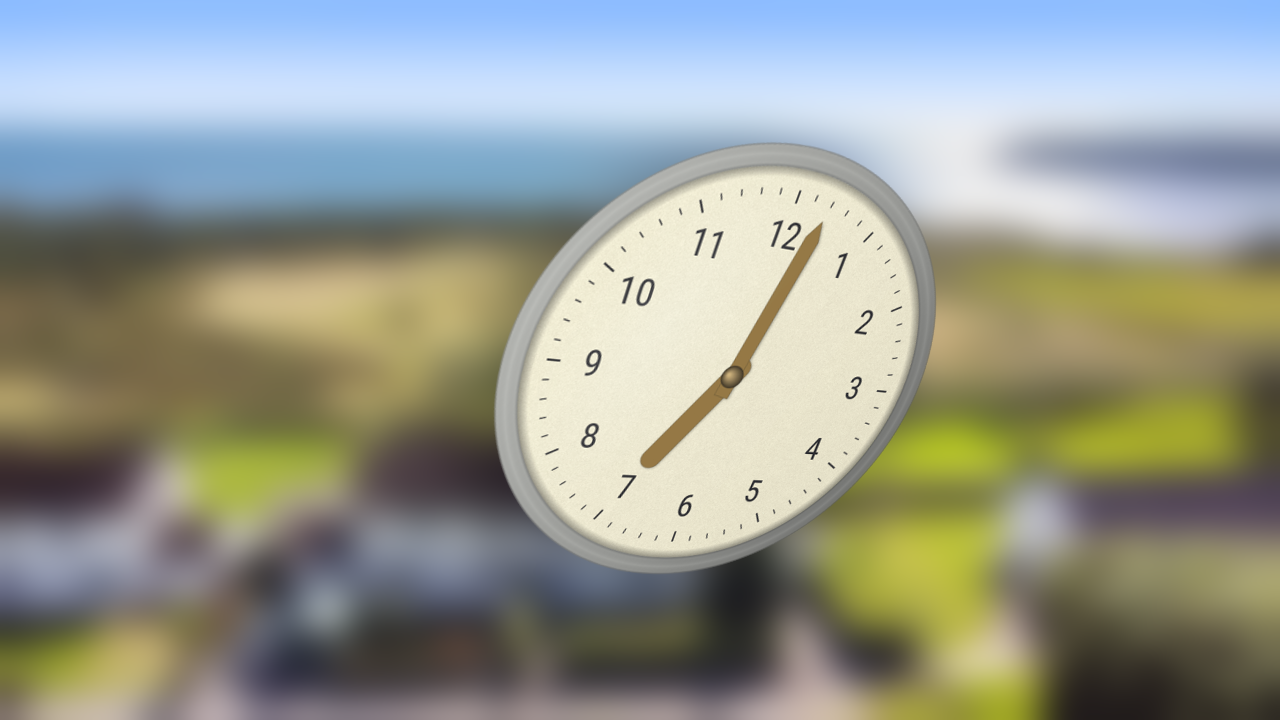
7:02
